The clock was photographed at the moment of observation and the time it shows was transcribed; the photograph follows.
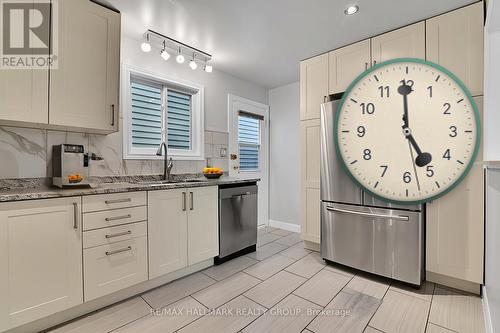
4:59:28
